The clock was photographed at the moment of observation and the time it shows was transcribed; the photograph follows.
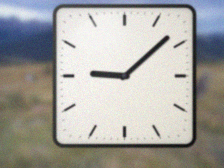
9:08
